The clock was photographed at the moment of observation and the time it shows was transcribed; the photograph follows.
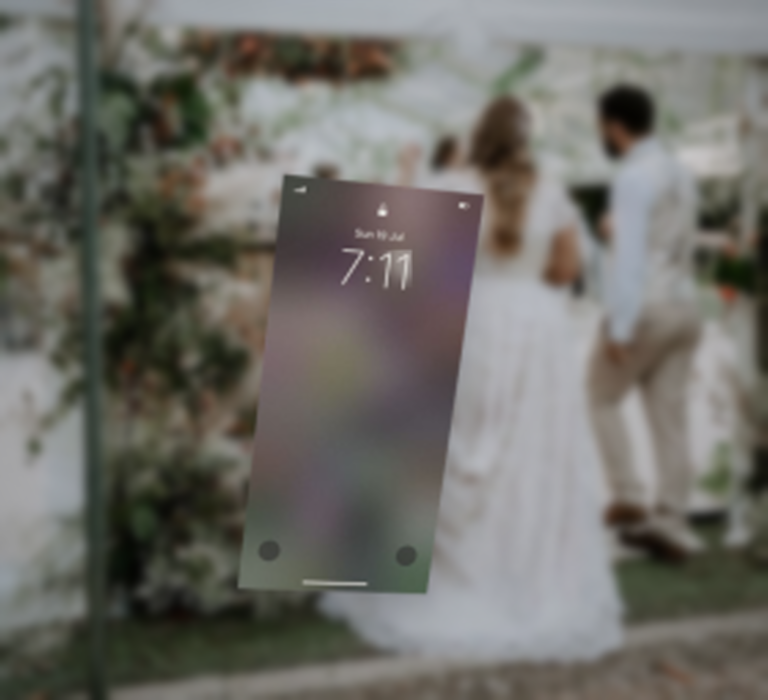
7:11
